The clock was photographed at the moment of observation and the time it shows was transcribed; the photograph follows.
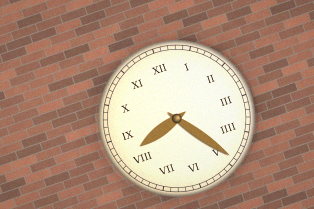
8:24
